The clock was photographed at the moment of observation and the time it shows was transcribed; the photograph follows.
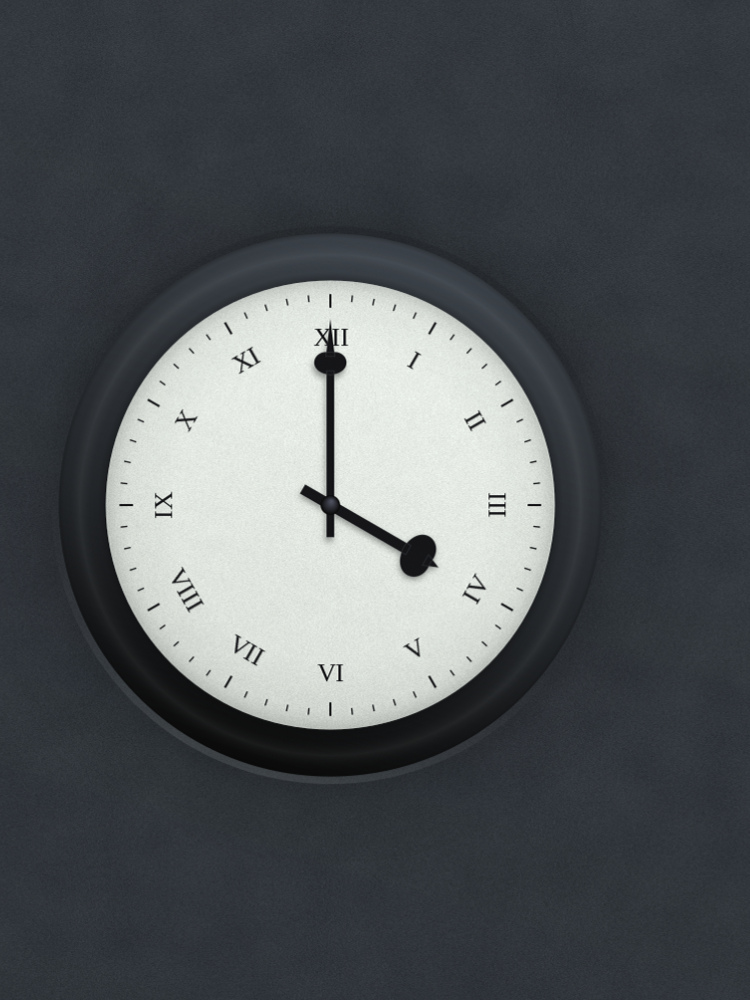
4:00
